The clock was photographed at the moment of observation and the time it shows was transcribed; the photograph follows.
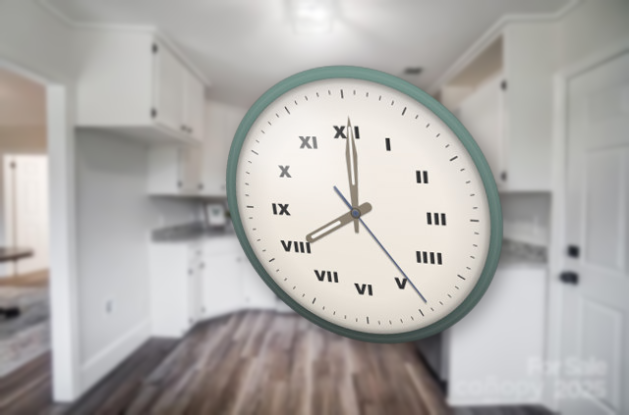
8:00:24
